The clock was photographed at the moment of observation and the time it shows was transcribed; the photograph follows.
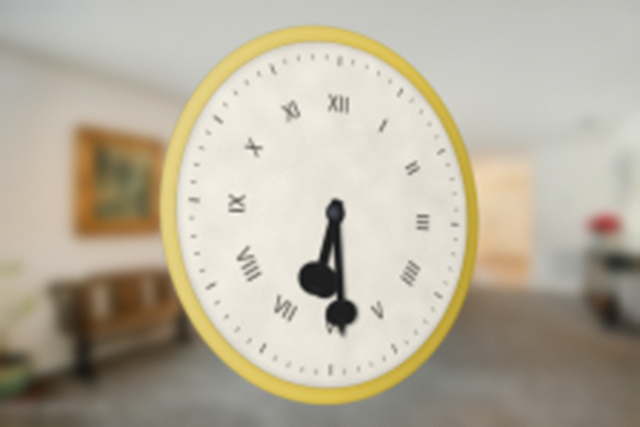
6:29
